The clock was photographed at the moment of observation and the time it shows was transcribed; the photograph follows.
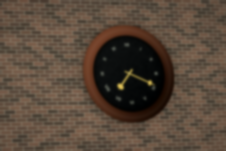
7:19
